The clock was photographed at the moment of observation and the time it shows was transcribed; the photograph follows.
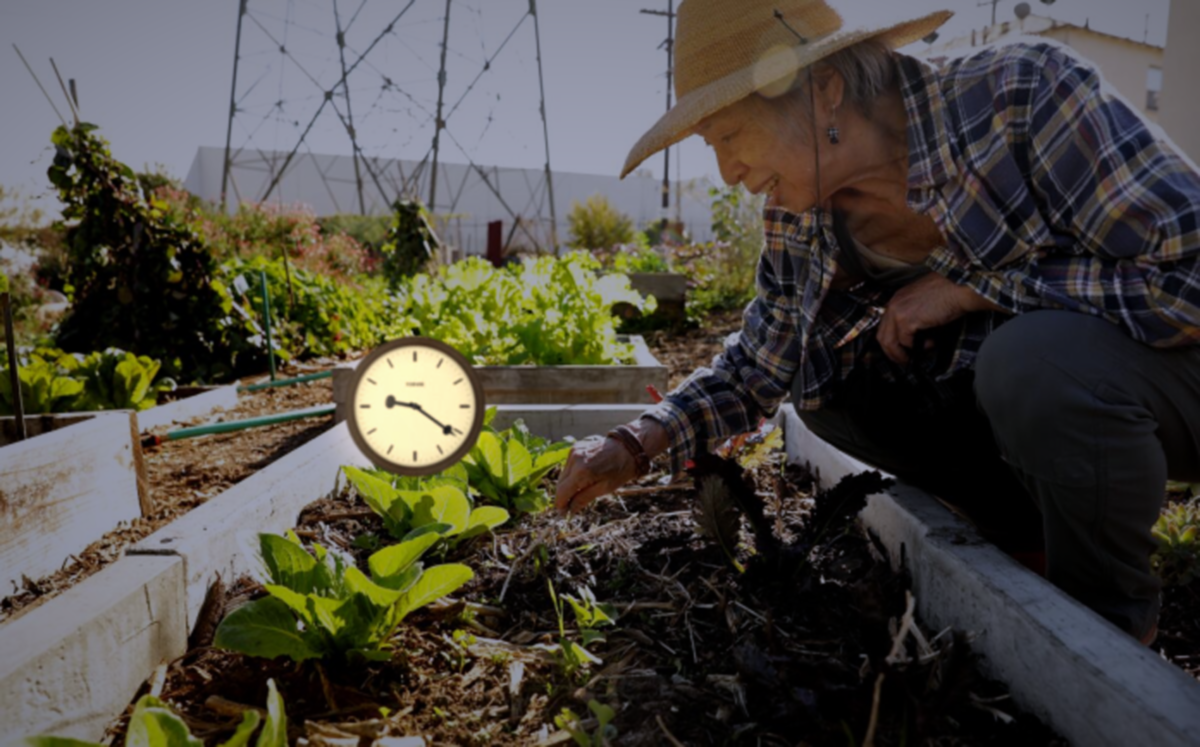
9:21
